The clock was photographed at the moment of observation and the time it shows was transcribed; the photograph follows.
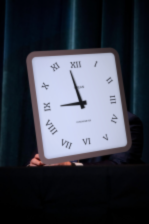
8:58
